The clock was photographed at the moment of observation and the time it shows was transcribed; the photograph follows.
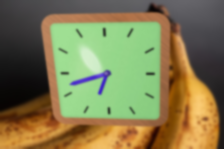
6:42
